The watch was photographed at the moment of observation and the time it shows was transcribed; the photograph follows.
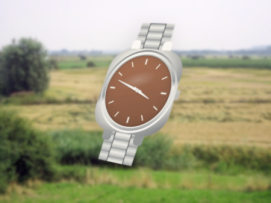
3:48
